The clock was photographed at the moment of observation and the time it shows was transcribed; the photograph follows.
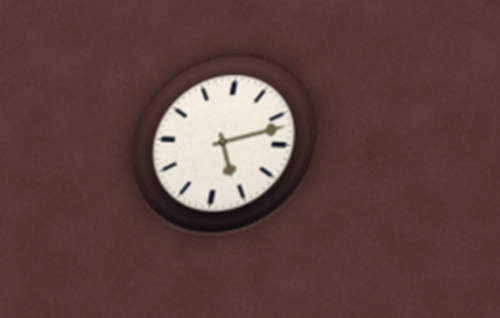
5:12
